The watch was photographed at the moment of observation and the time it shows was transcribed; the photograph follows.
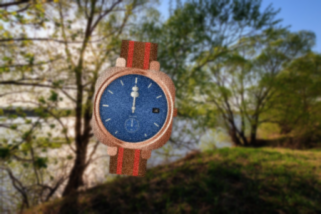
12:00
